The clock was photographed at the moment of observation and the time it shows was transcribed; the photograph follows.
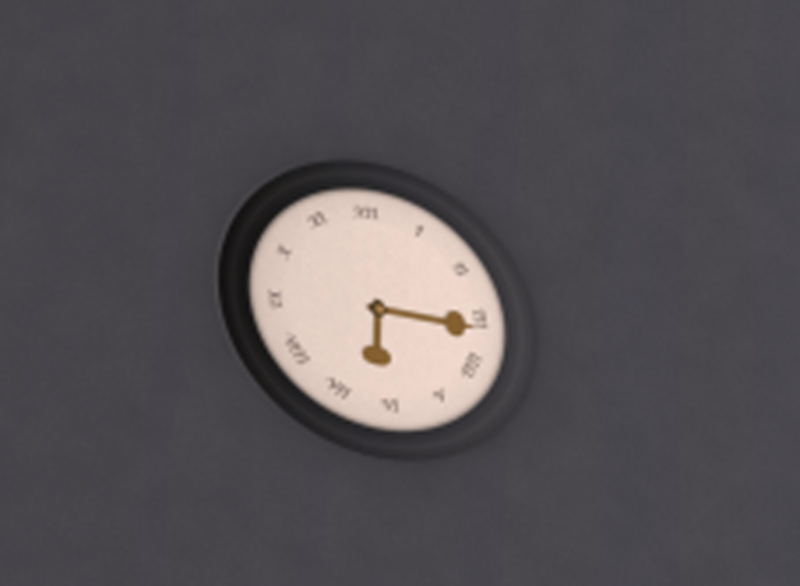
6:16
